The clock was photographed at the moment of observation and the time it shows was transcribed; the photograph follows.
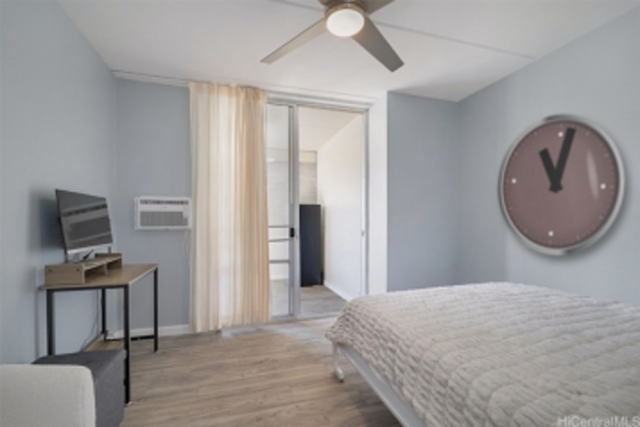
11:02
